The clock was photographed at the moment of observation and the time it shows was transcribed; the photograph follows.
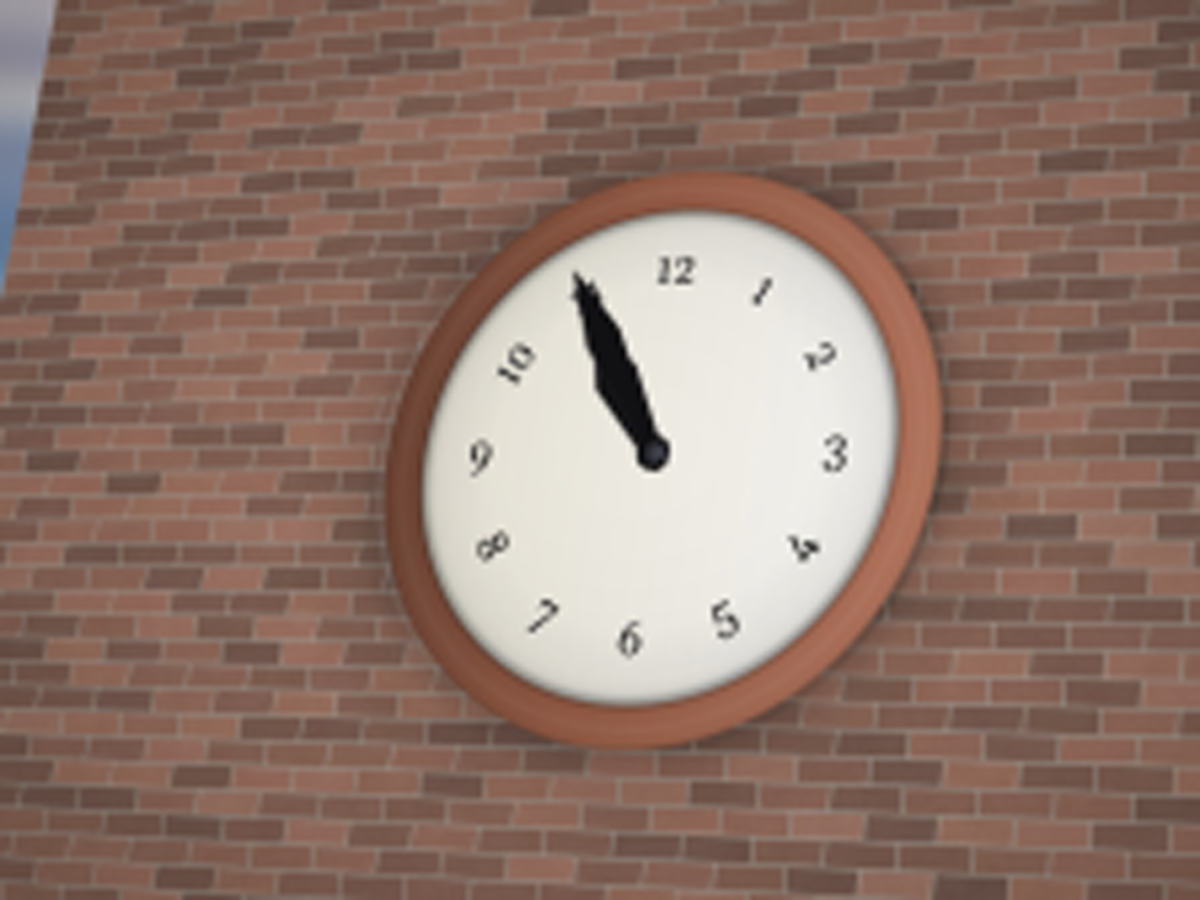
10:55
